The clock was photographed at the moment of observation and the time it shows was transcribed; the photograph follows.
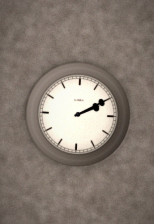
2:10
